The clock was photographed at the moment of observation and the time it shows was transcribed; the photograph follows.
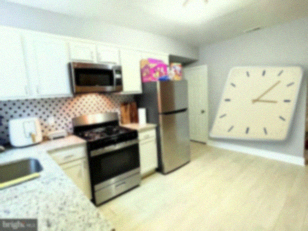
3:07
